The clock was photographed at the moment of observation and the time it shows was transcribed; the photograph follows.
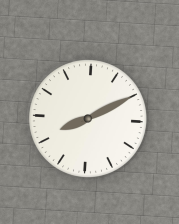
8:10
